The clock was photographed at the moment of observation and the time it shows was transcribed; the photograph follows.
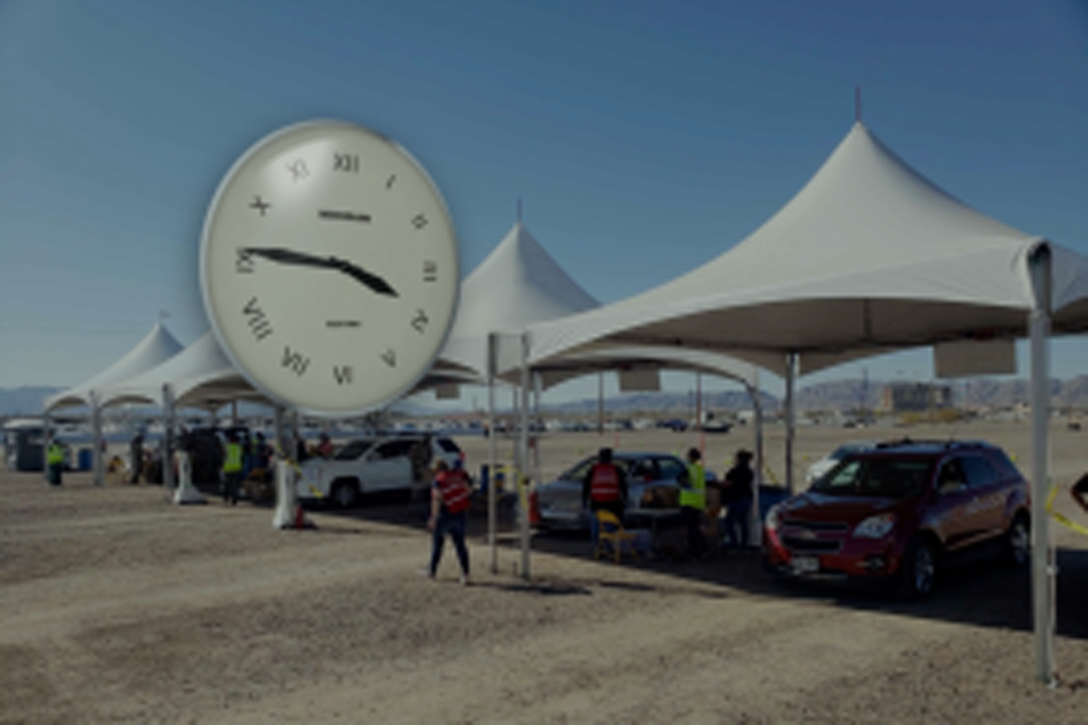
3:46
